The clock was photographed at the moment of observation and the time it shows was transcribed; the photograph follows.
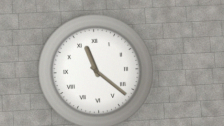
11:22
